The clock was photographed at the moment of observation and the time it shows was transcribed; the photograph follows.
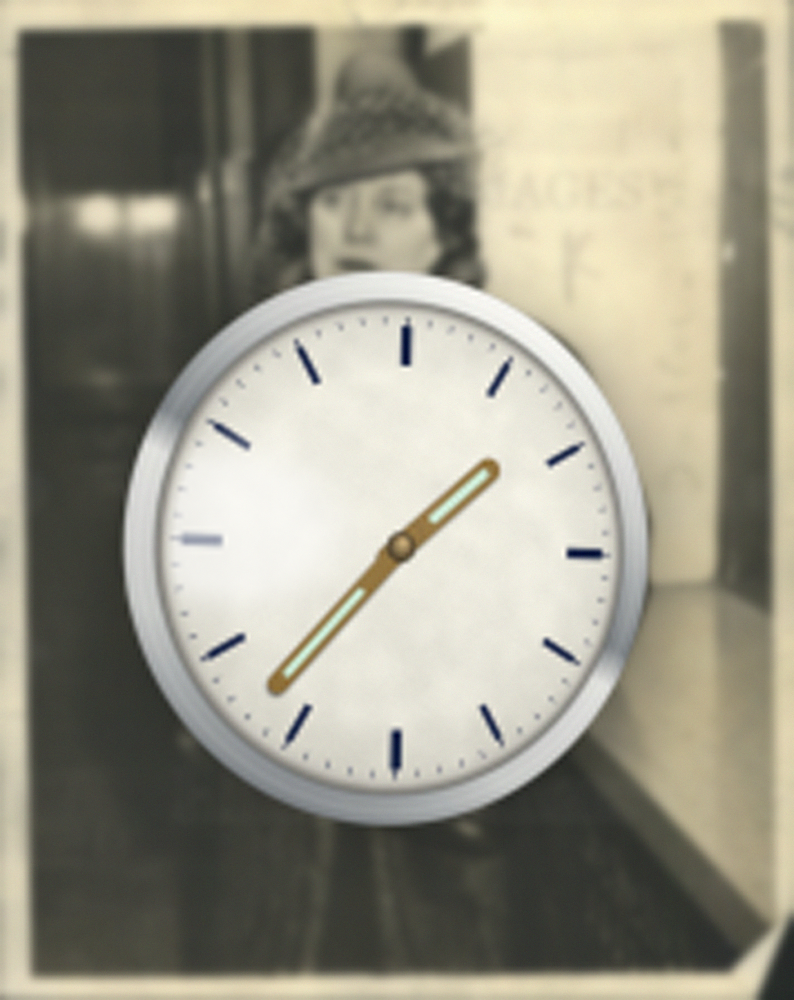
1:37
